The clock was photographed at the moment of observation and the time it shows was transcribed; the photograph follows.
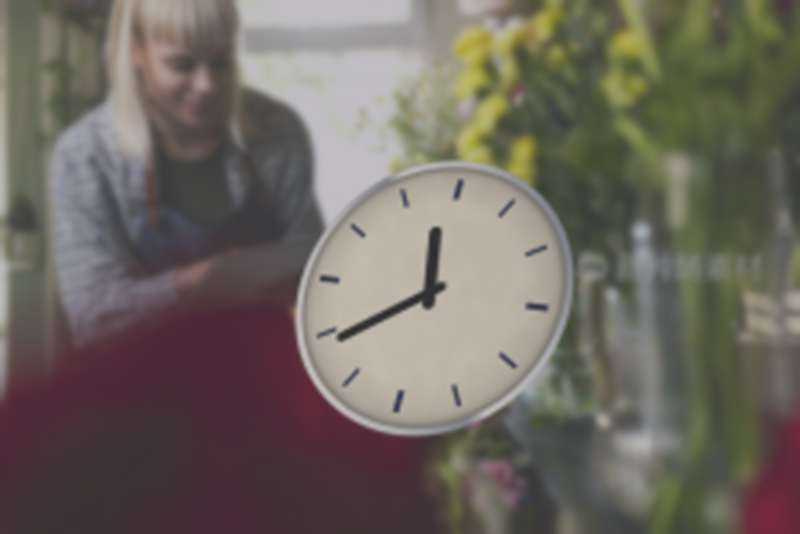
11:39
